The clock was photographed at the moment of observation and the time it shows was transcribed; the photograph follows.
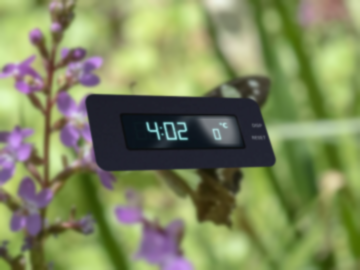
4:02
